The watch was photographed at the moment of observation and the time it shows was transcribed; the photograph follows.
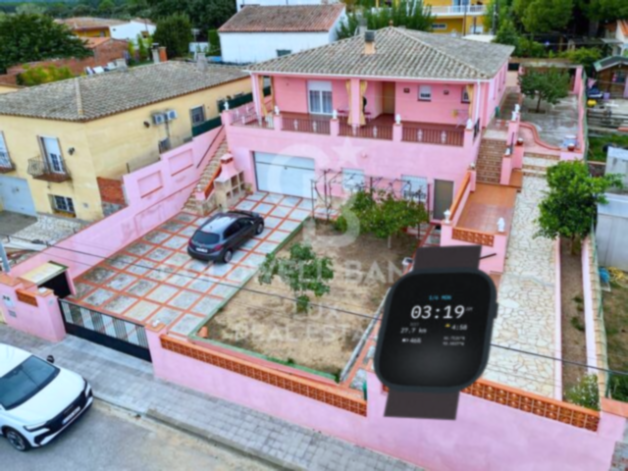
3:19
